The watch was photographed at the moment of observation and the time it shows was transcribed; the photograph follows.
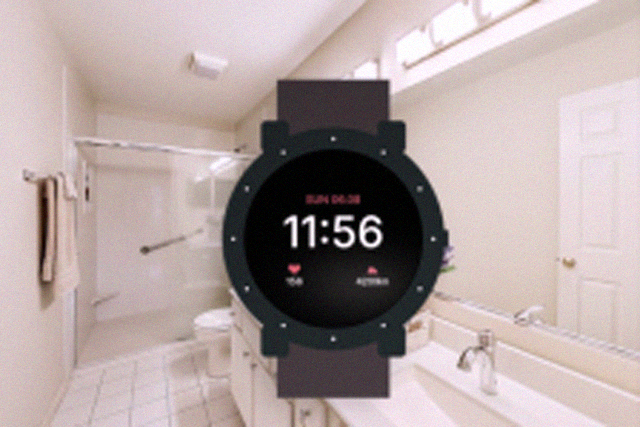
11:56
